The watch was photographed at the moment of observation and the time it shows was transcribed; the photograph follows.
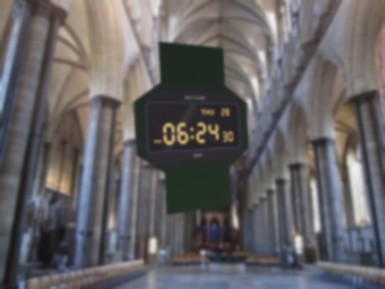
6:24
